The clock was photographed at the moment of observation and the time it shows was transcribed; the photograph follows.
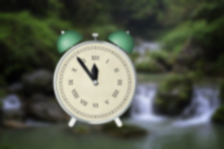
11:54
